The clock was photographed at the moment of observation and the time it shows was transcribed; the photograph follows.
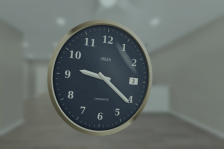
9:21
